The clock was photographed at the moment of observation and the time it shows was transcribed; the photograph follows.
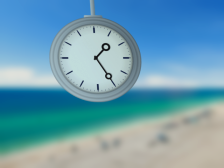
1:25
